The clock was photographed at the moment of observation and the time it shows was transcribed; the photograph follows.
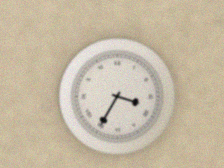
3:35
